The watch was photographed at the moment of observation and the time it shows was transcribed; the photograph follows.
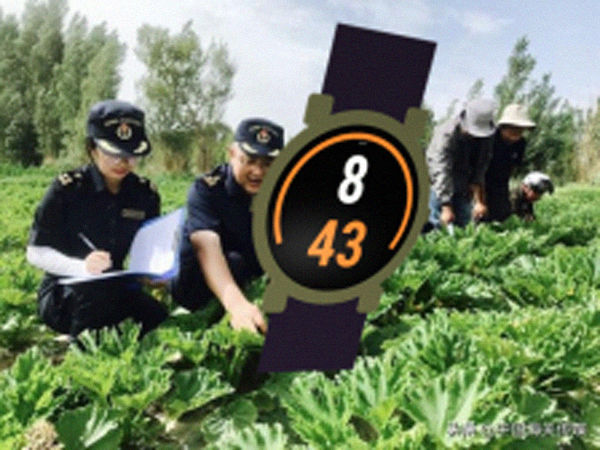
8:43
